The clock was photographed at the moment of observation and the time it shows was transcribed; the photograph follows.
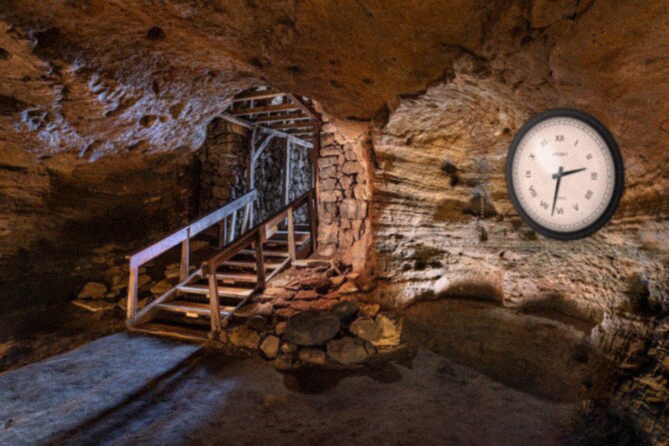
2:32
